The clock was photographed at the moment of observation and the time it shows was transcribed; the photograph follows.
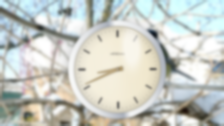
8:41
